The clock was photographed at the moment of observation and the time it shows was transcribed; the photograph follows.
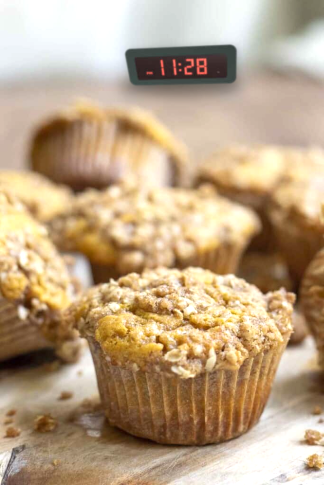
11:28
